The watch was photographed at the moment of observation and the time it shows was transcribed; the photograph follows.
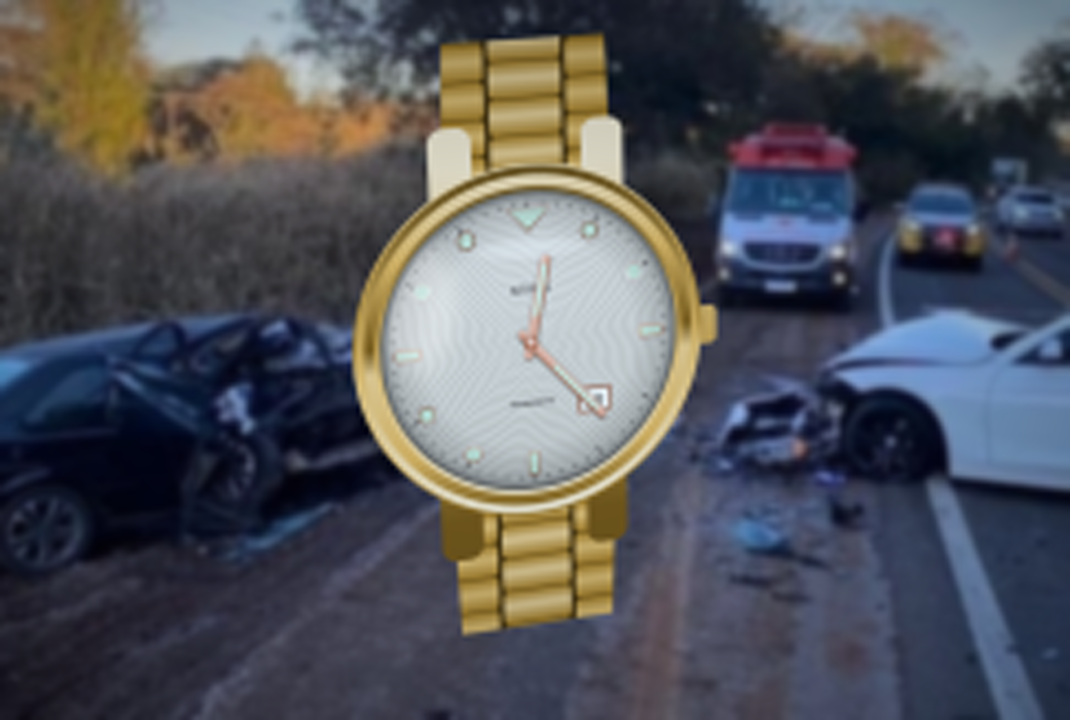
12:23
